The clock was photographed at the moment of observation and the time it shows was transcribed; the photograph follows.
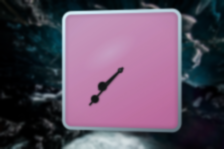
7:37
